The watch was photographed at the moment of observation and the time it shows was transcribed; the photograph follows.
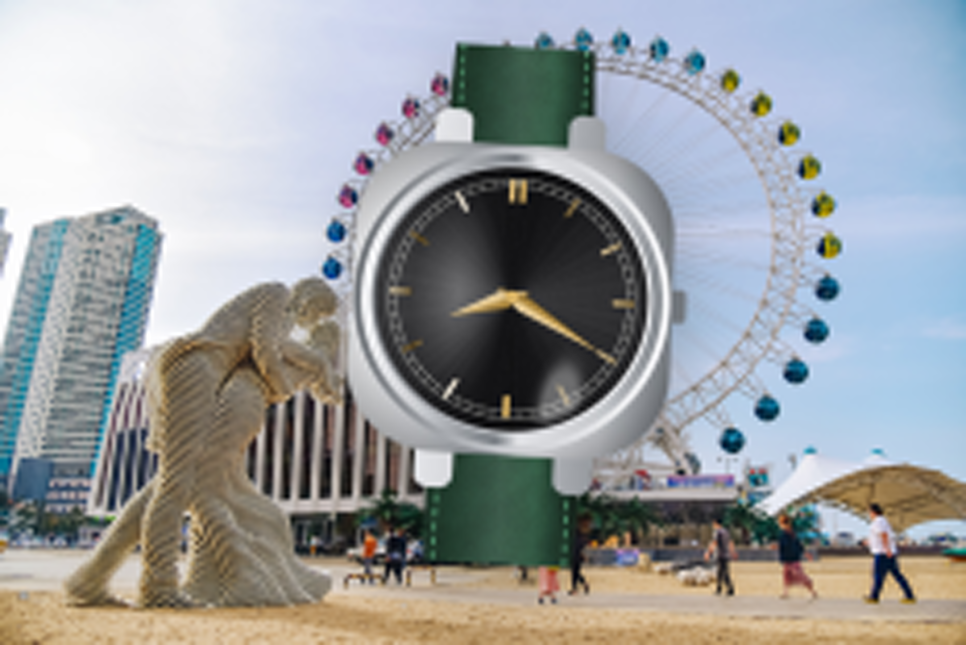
8:20
